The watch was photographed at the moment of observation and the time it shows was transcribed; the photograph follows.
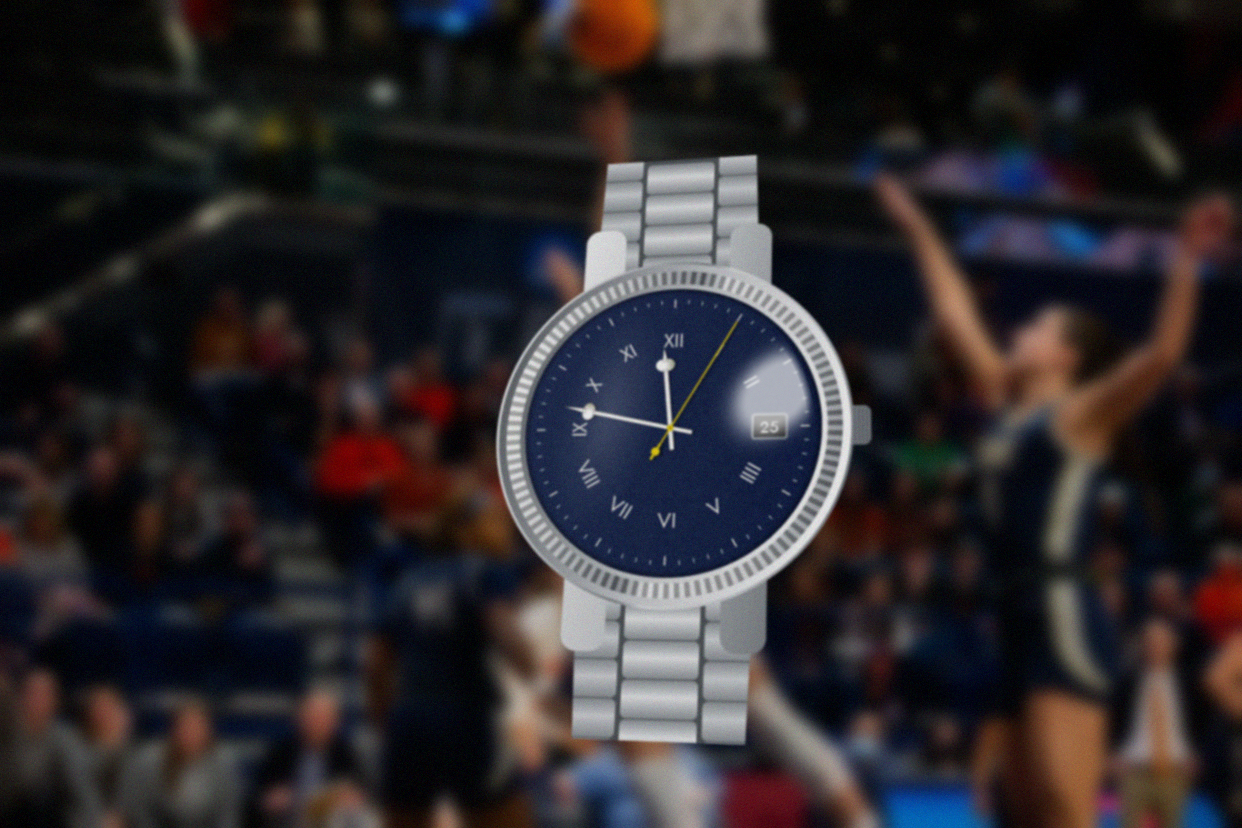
11:47:05
